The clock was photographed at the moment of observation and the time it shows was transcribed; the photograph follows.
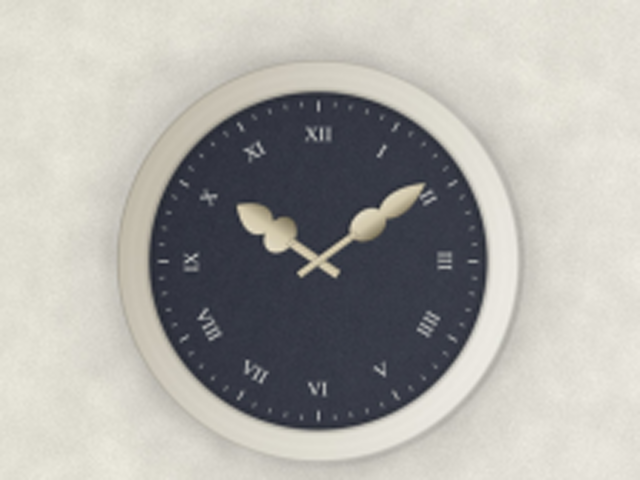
10:09
